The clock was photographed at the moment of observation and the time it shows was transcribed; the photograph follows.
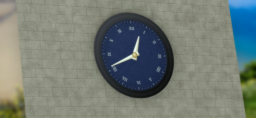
12:41
